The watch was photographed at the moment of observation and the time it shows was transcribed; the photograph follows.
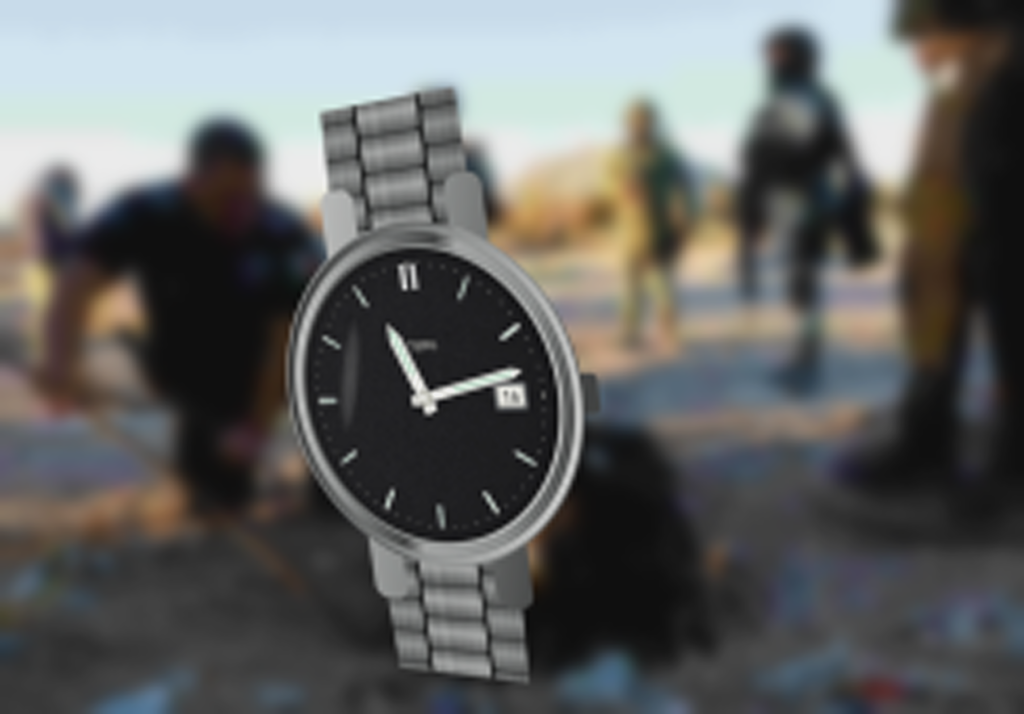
11:13
